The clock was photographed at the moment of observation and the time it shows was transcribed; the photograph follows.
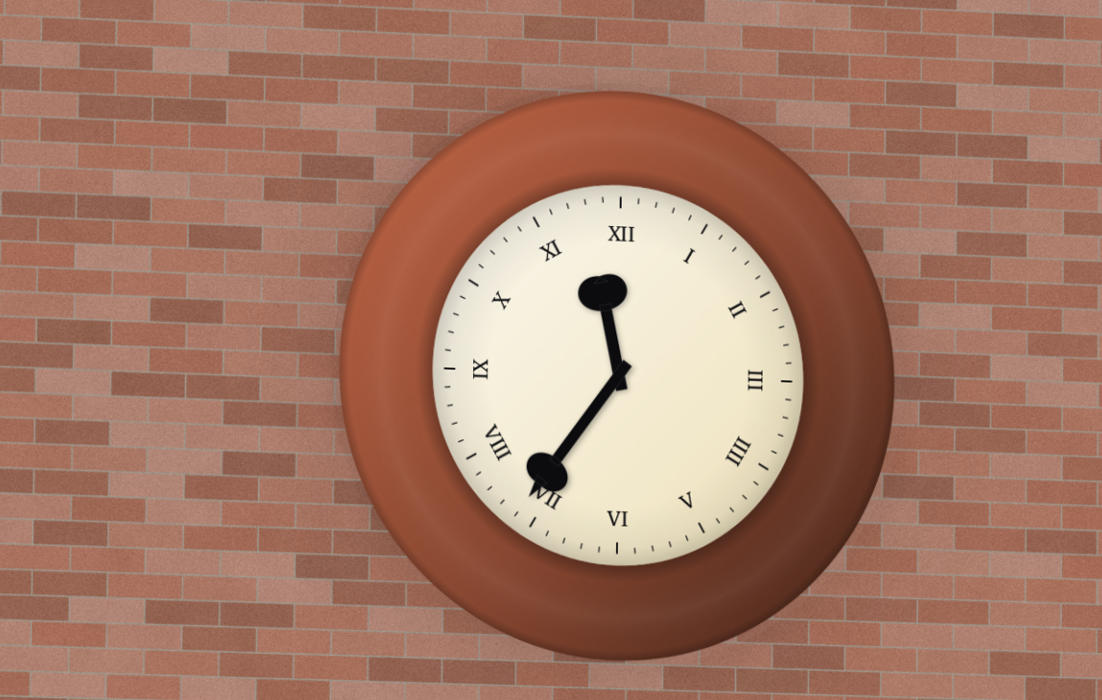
11:36
